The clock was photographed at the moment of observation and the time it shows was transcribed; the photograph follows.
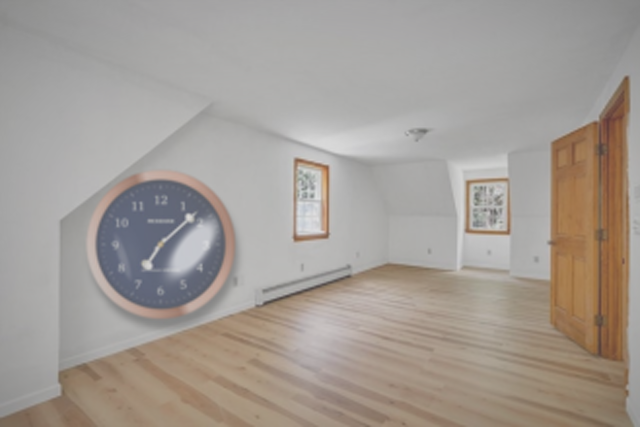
7:08
